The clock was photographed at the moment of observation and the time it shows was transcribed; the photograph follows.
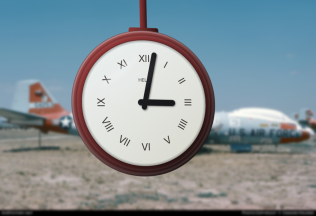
3:02
